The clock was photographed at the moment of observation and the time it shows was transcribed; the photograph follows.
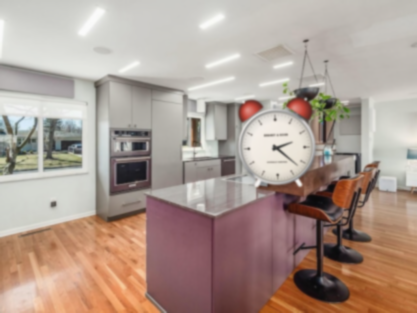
2:22
